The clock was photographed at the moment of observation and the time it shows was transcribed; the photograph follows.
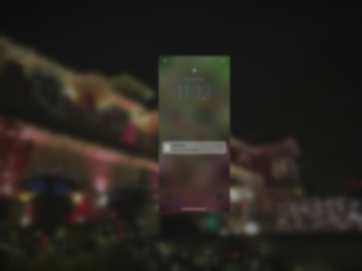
11:12
